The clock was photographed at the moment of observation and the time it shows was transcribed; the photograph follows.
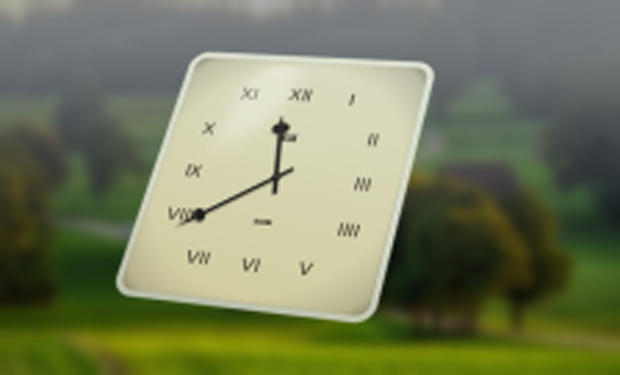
11:39
